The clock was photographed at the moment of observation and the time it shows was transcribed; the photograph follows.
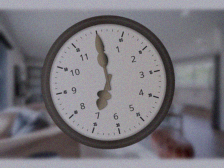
7:00
